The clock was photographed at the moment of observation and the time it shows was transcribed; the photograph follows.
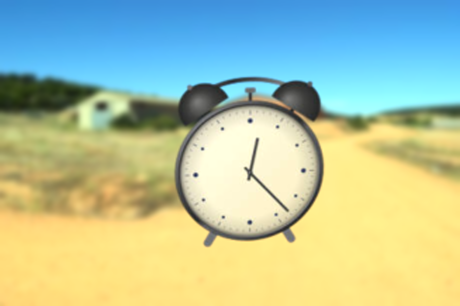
12:23
